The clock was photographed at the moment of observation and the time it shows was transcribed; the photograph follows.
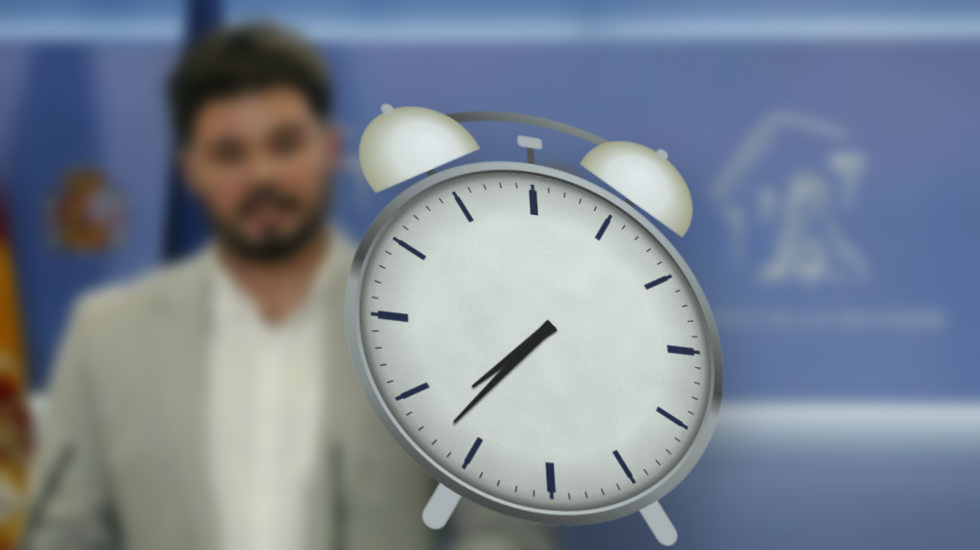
7:37
